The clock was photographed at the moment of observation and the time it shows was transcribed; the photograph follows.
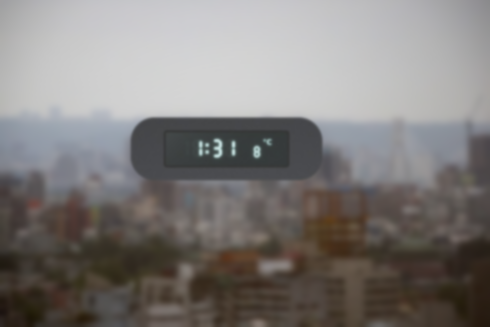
1:31
